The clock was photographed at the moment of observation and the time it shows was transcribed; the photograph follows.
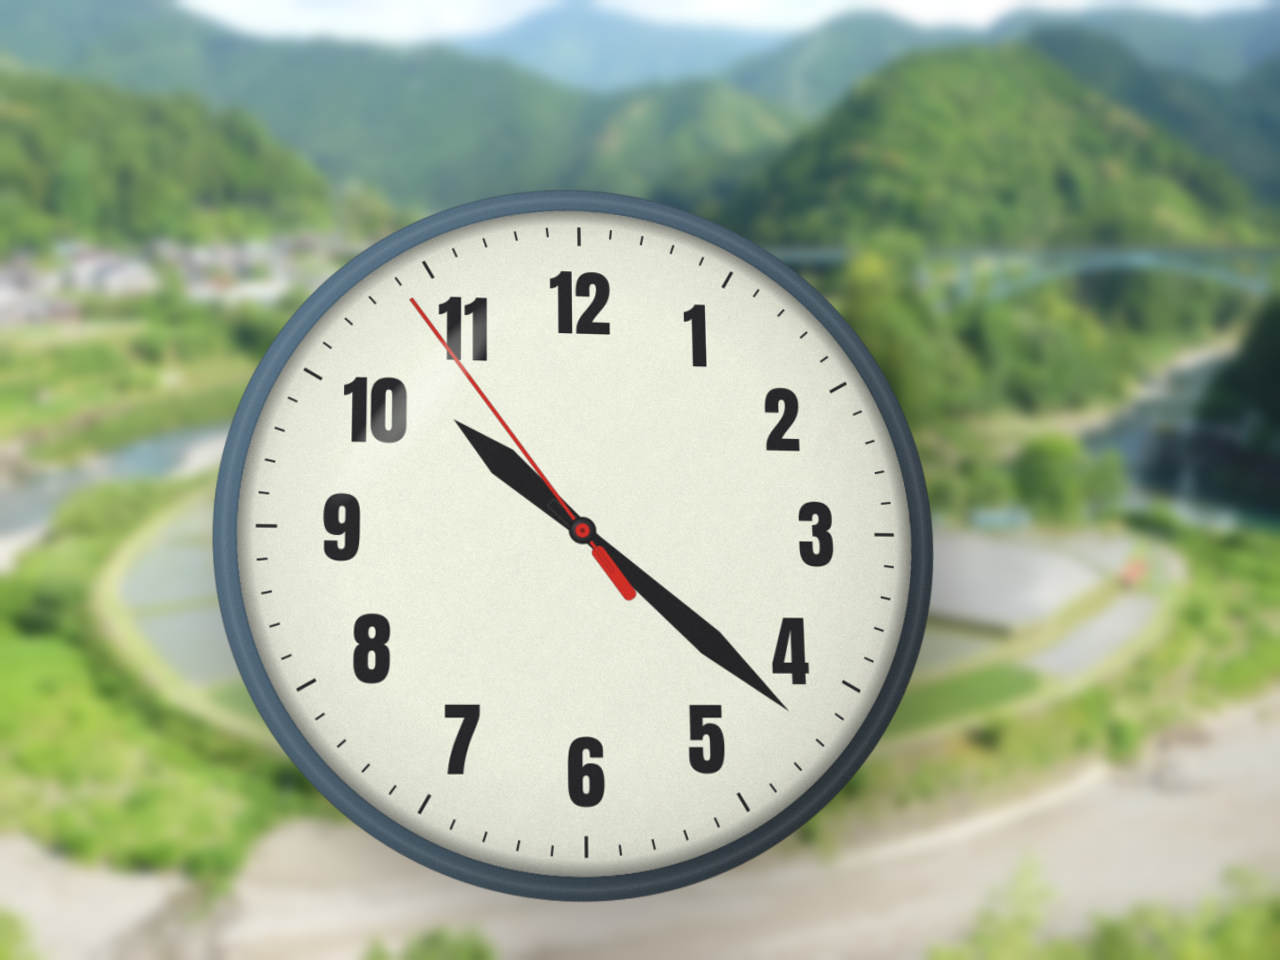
10:21:54
